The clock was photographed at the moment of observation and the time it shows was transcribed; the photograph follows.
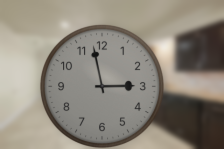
2:58
